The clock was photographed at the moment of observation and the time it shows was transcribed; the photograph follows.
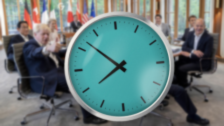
7:52
